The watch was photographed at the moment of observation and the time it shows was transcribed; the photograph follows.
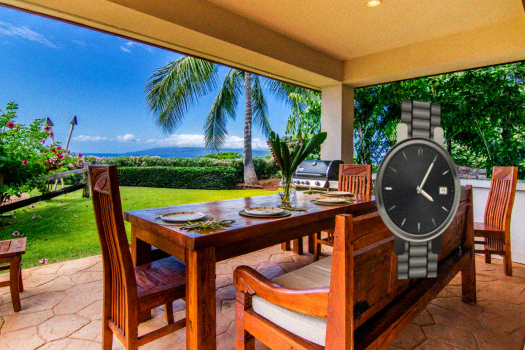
4:05
